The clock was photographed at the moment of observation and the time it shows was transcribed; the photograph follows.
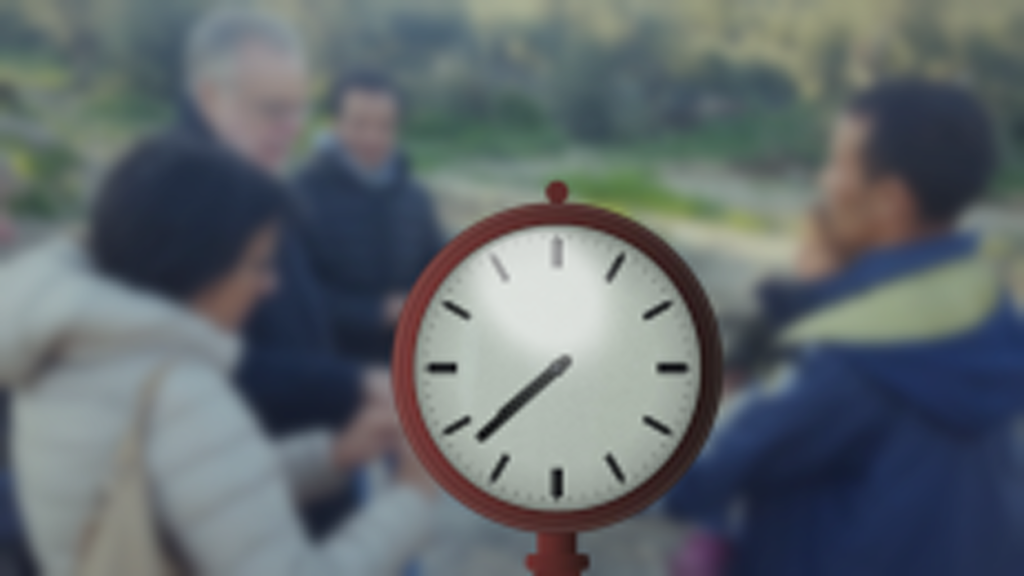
7:38
